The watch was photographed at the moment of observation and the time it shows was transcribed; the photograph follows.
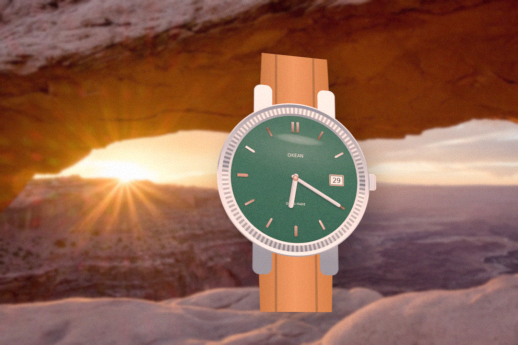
6:20
